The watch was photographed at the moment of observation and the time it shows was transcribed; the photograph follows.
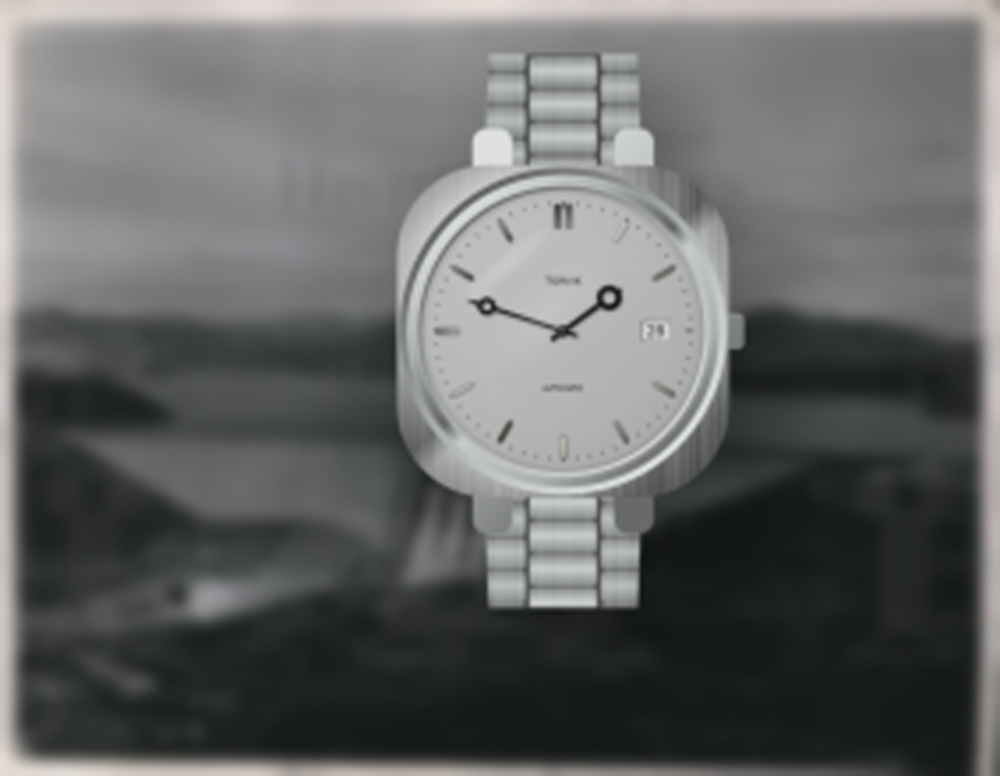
1:48
